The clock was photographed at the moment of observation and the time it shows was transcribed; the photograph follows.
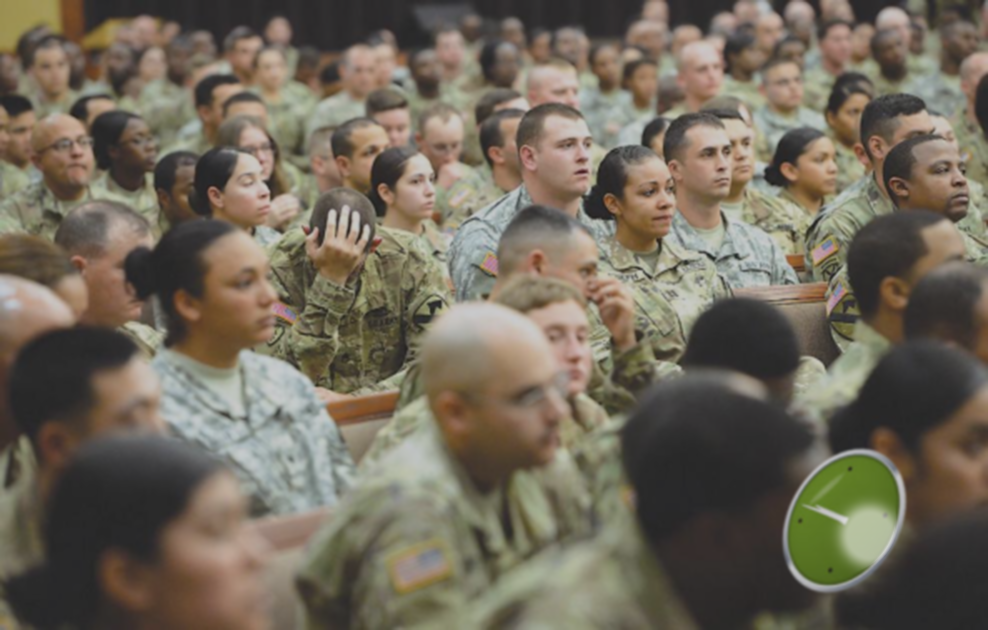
9:48
